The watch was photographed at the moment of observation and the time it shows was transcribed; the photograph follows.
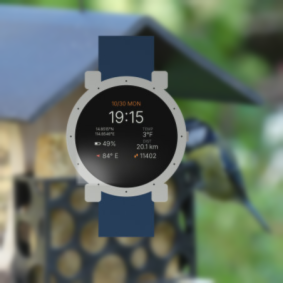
19:15
